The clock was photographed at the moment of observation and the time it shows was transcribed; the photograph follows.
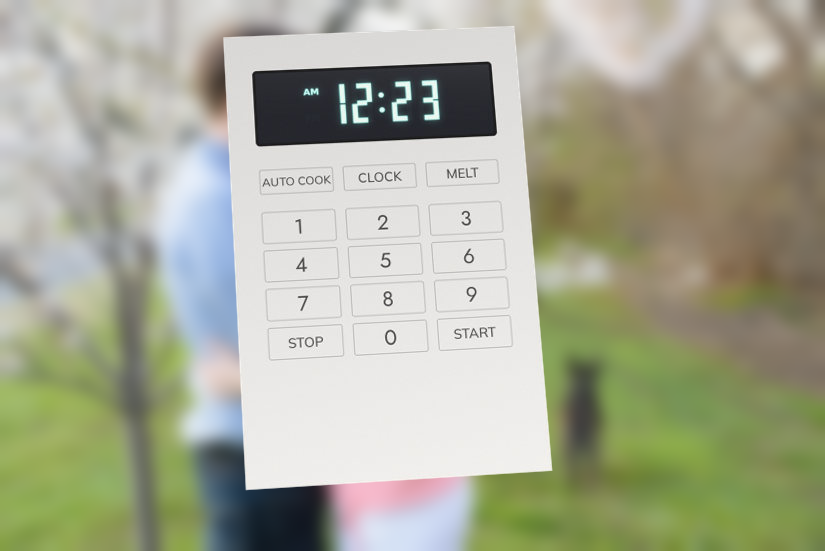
12:23
